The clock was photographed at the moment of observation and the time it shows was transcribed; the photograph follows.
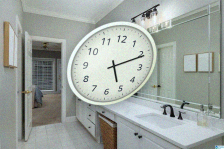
5:11
